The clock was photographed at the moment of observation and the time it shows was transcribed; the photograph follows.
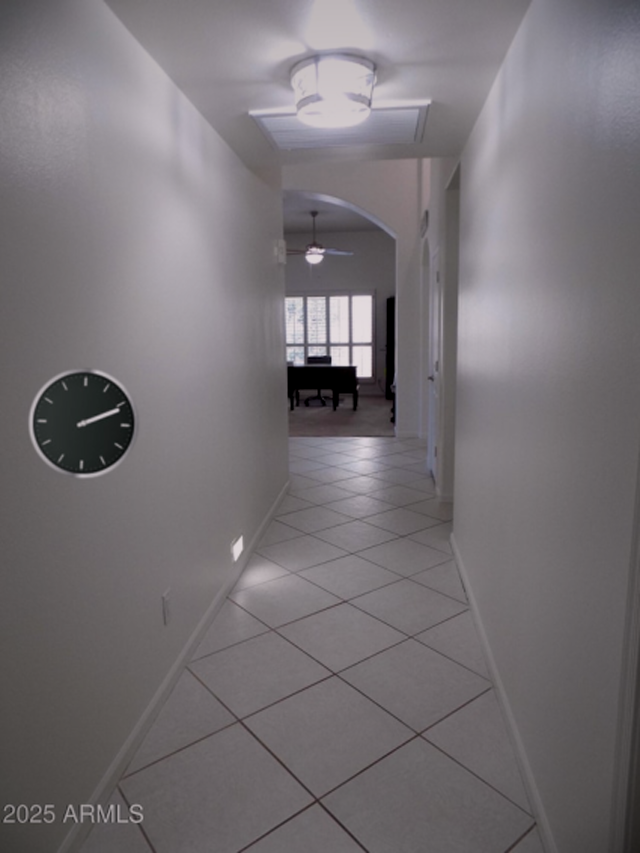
2:11
